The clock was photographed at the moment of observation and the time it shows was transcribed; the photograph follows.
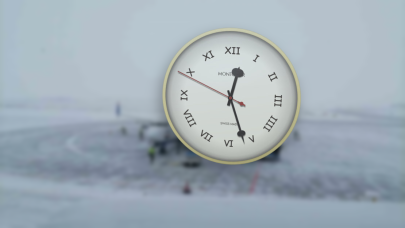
12:26:49
